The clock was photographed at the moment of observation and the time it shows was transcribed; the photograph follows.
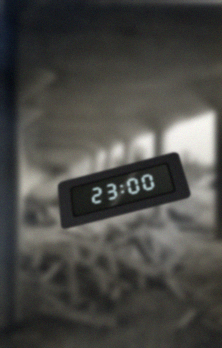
23:00
